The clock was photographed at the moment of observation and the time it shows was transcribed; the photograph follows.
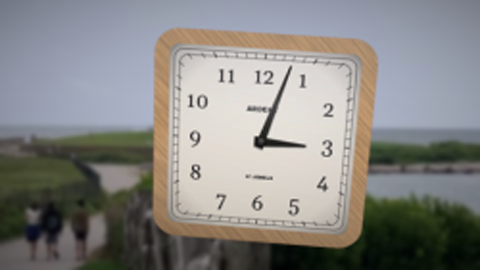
3:03
